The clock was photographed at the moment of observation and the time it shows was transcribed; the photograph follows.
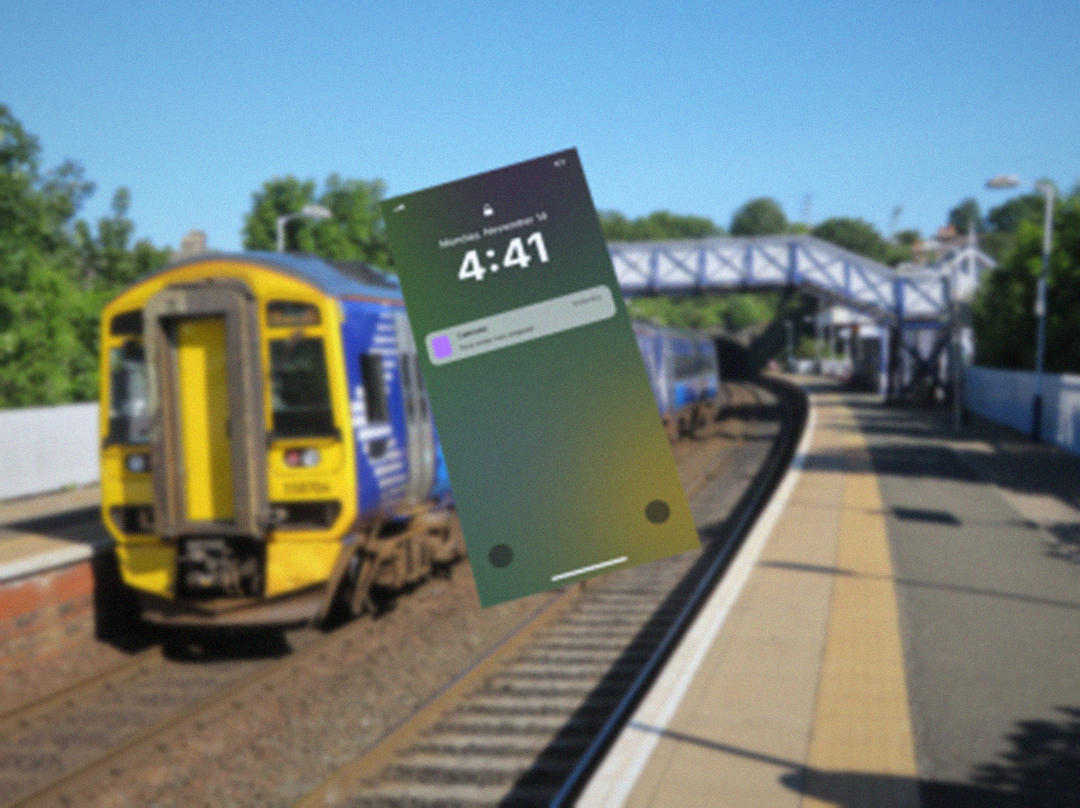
4:41
